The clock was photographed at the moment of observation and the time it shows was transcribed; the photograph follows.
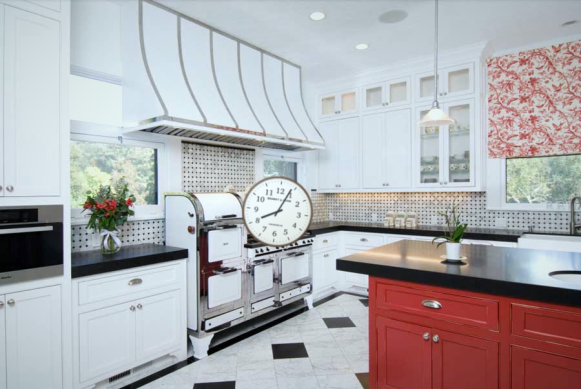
8:04
